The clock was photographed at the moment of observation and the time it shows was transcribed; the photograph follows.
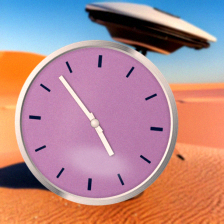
4:53
